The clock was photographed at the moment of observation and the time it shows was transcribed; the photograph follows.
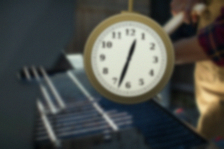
12:33
